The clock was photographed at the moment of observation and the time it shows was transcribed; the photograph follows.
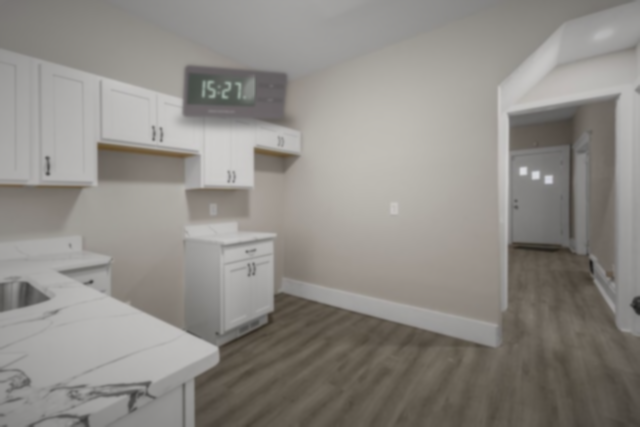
15:27
